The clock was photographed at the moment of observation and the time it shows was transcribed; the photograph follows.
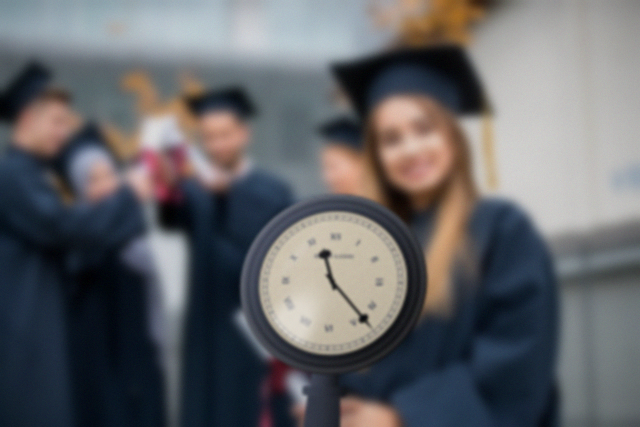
11:23
